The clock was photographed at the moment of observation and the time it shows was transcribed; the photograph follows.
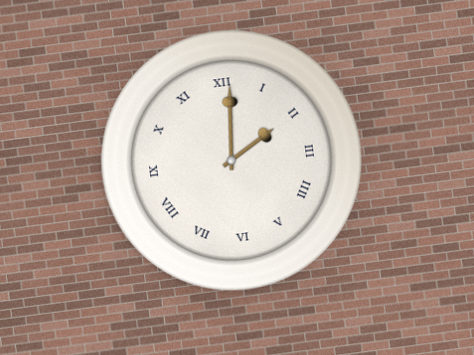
2:01
